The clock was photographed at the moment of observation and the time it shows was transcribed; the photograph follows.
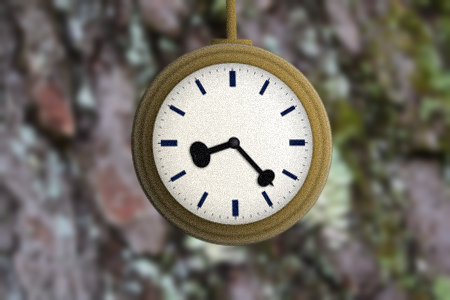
8:23
